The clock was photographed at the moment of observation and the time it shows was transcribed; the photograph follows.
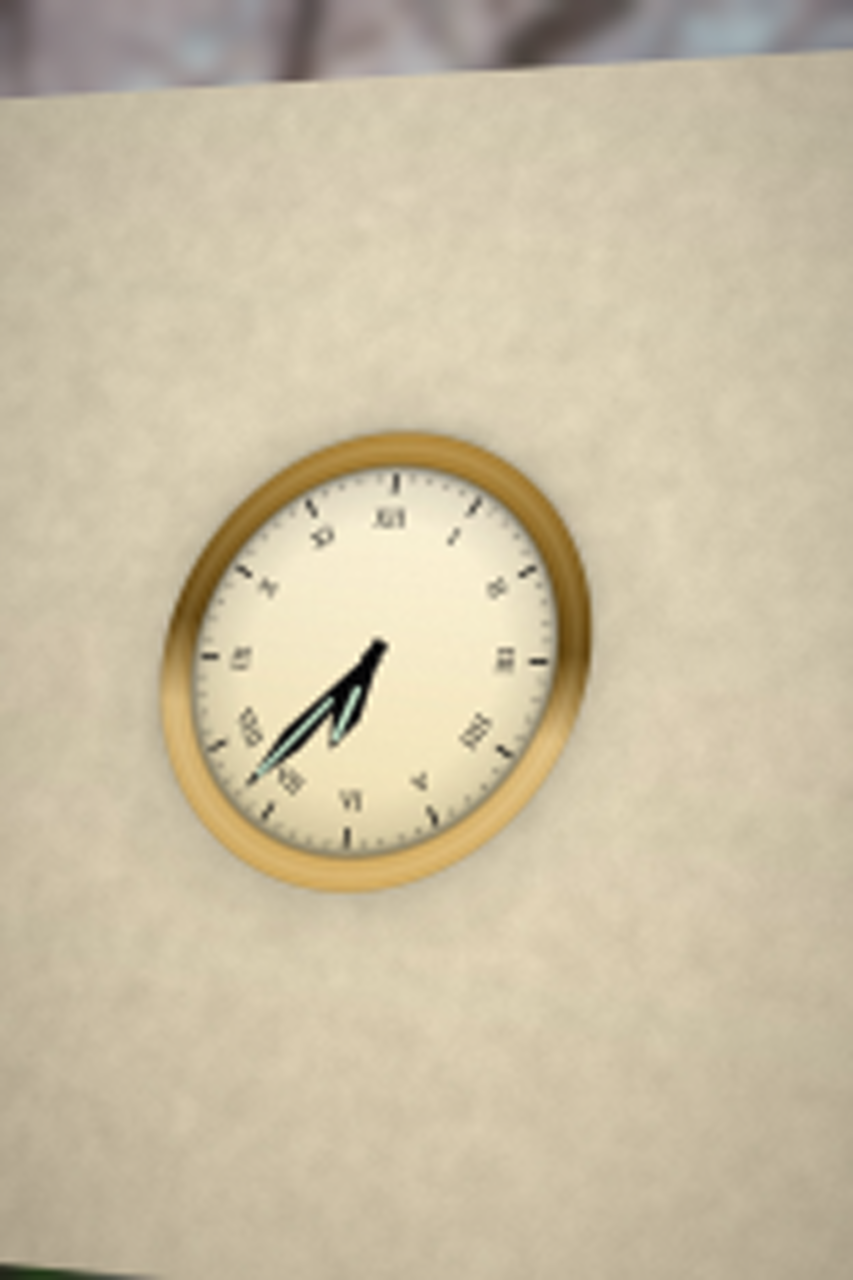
6:37
